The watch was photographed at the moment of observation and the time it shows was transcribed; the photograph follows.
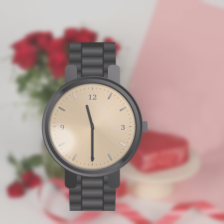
11:30
